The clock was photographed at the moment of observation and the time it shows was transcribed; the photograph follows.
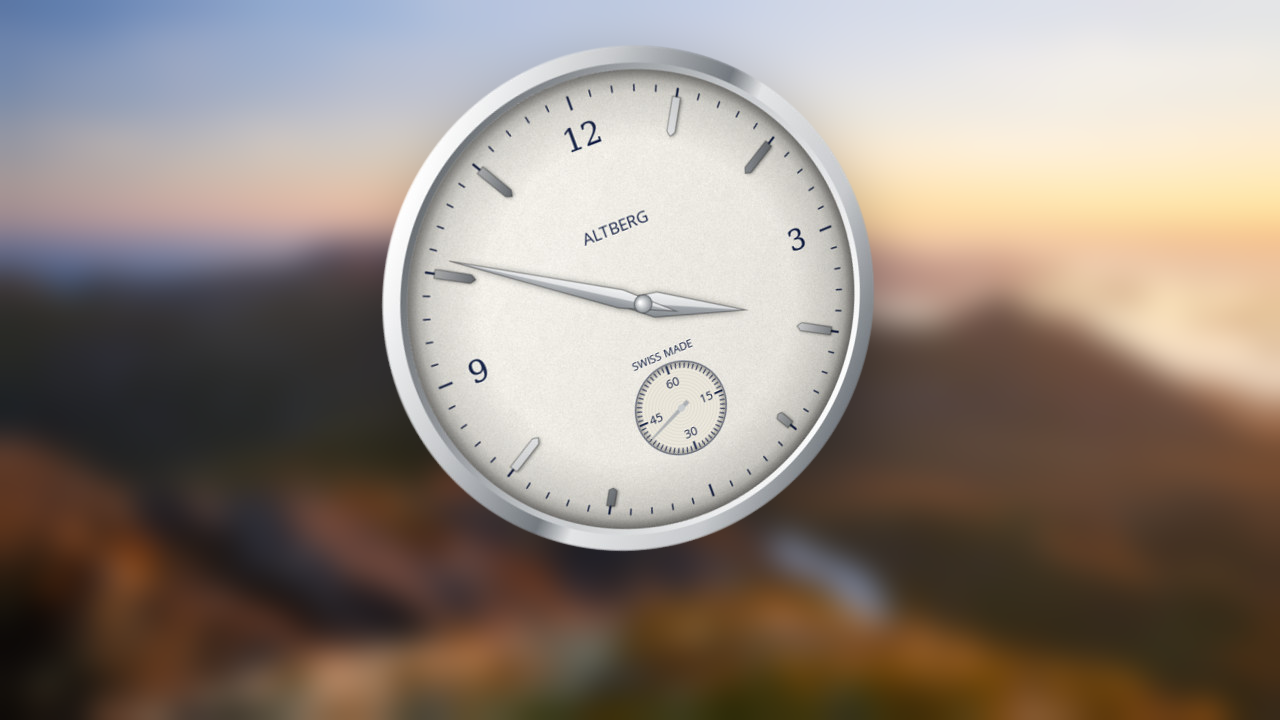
3:50:41
